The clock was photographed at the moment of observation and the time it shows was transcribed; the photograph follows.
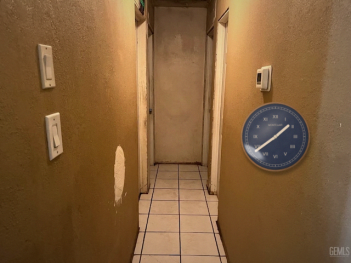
1:39
